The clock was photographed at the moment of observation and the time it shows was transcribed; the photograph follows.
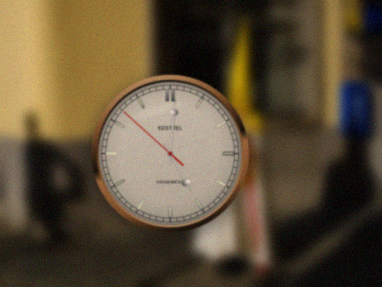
5:00:52
